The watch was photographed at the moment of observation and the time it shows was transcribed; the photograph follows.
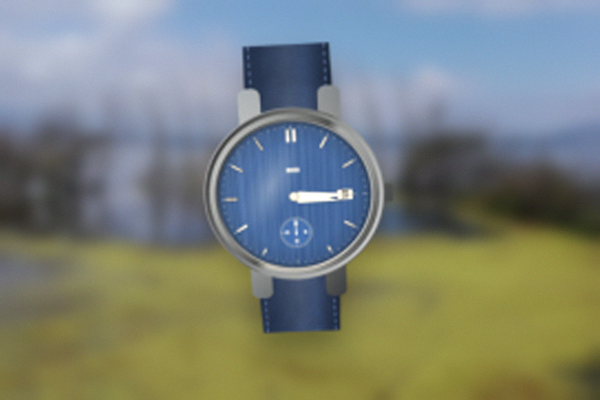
3:15
